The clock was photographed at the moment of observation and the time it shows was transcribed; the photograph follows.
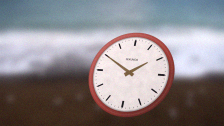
1:50
